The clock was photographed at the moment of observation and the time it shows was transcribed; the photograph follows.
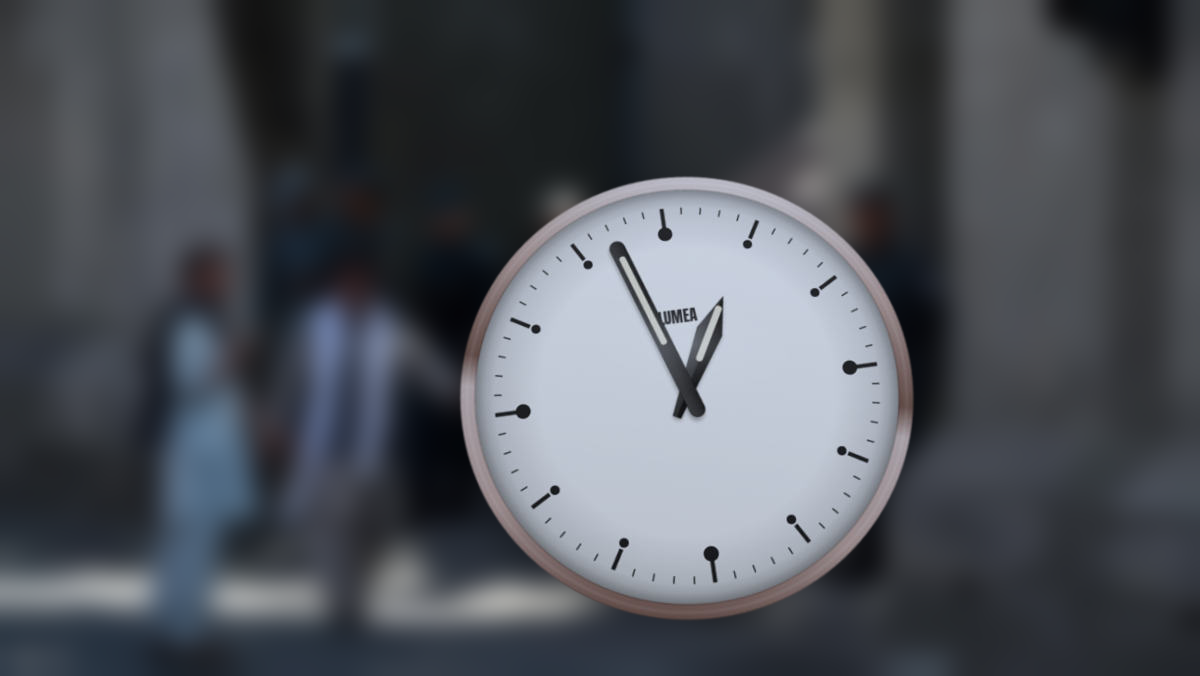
12:57
